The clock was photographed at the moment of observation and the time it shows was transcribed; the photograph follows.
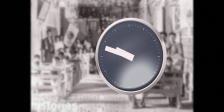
9:48
